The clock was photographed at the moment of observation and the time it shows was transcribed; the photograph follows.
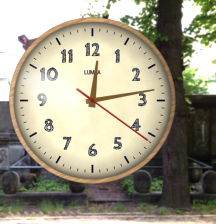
12:13:21
